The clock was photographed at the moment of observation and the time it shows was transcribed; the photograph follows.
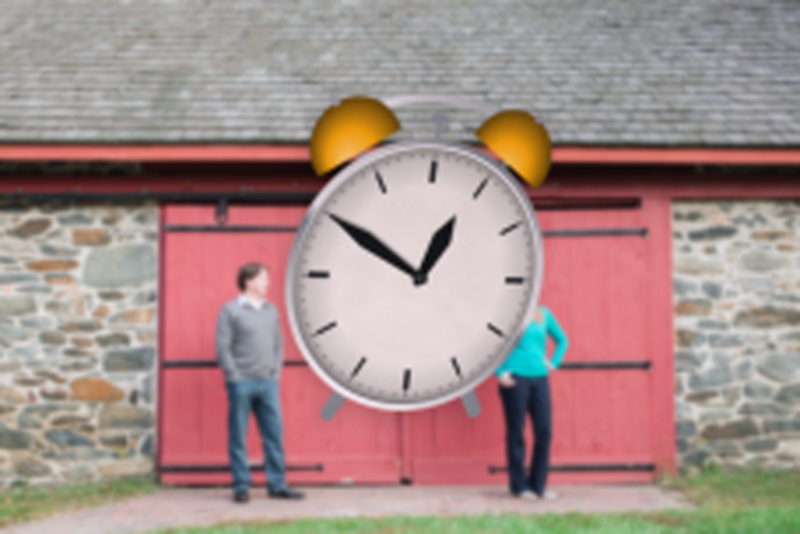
12:50
